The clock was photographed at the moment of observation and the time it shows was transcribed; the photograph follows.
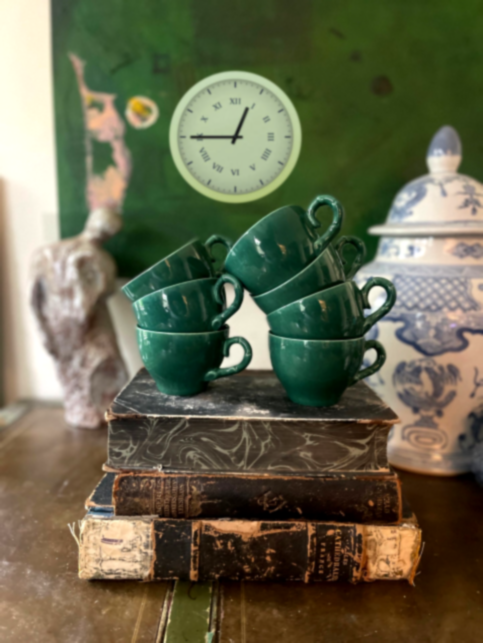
12:45
